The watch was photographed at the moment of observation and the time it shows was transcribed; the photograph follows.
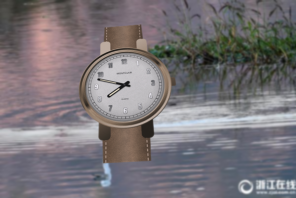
7:48
